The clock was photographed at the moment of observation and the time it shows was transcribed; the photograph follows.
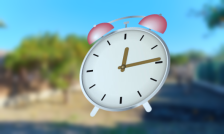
12:14
